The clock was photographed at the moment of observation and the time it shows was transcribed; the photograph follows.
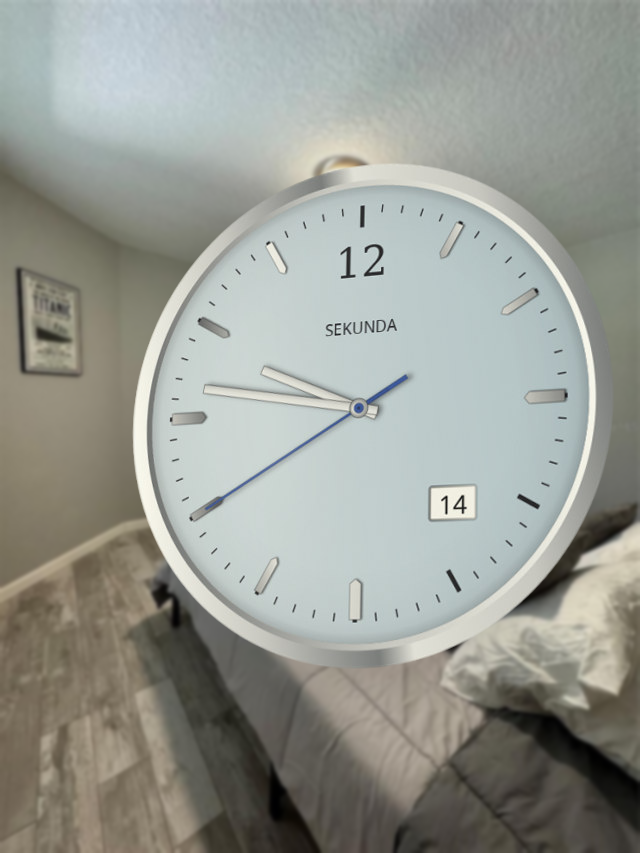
9:46:40
